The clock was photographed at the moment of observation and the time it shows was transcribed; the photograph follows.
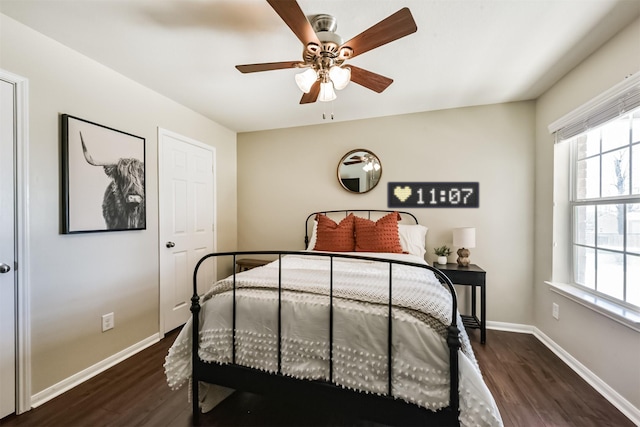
11:07
